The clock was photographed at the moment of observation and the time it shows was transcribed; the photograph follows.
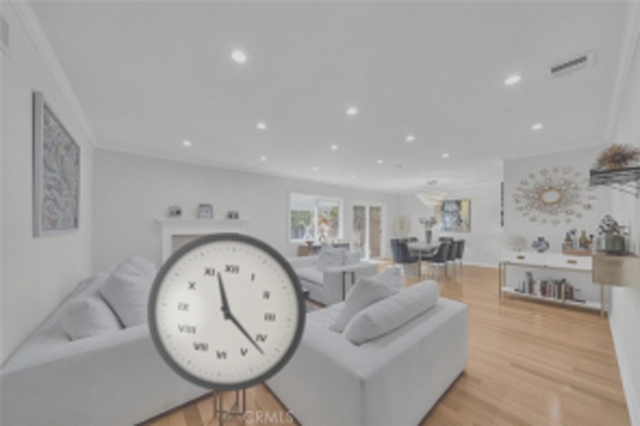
11:22
